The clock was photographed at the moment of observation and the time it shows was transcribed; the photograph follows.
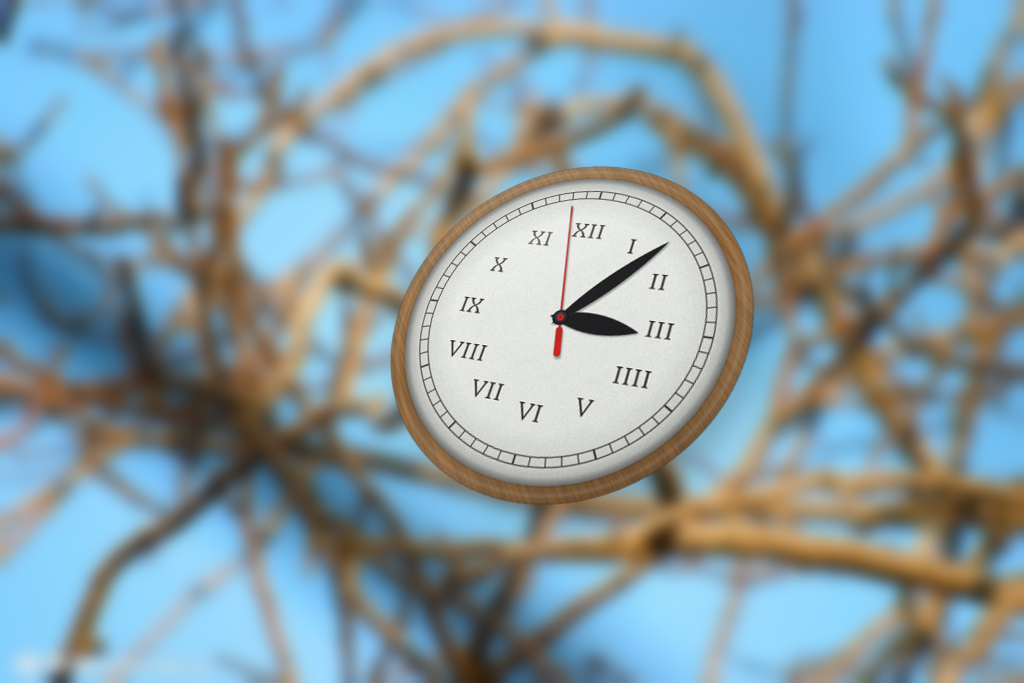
3:06:58
